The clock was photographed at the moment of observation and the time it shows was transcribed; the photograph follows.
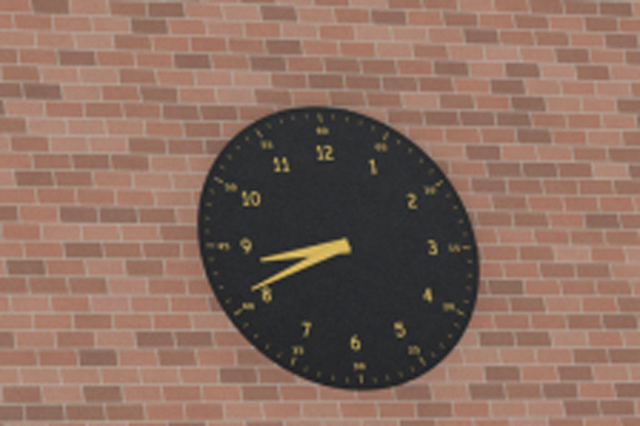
8:41
